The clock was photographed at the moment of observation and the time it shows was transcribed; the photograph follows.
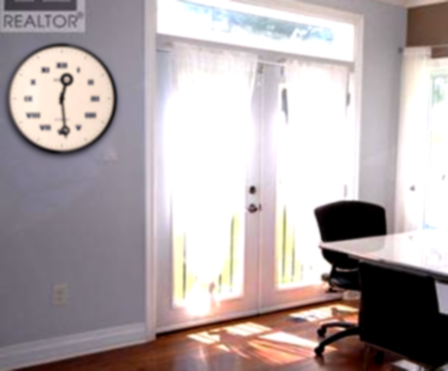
12:29
